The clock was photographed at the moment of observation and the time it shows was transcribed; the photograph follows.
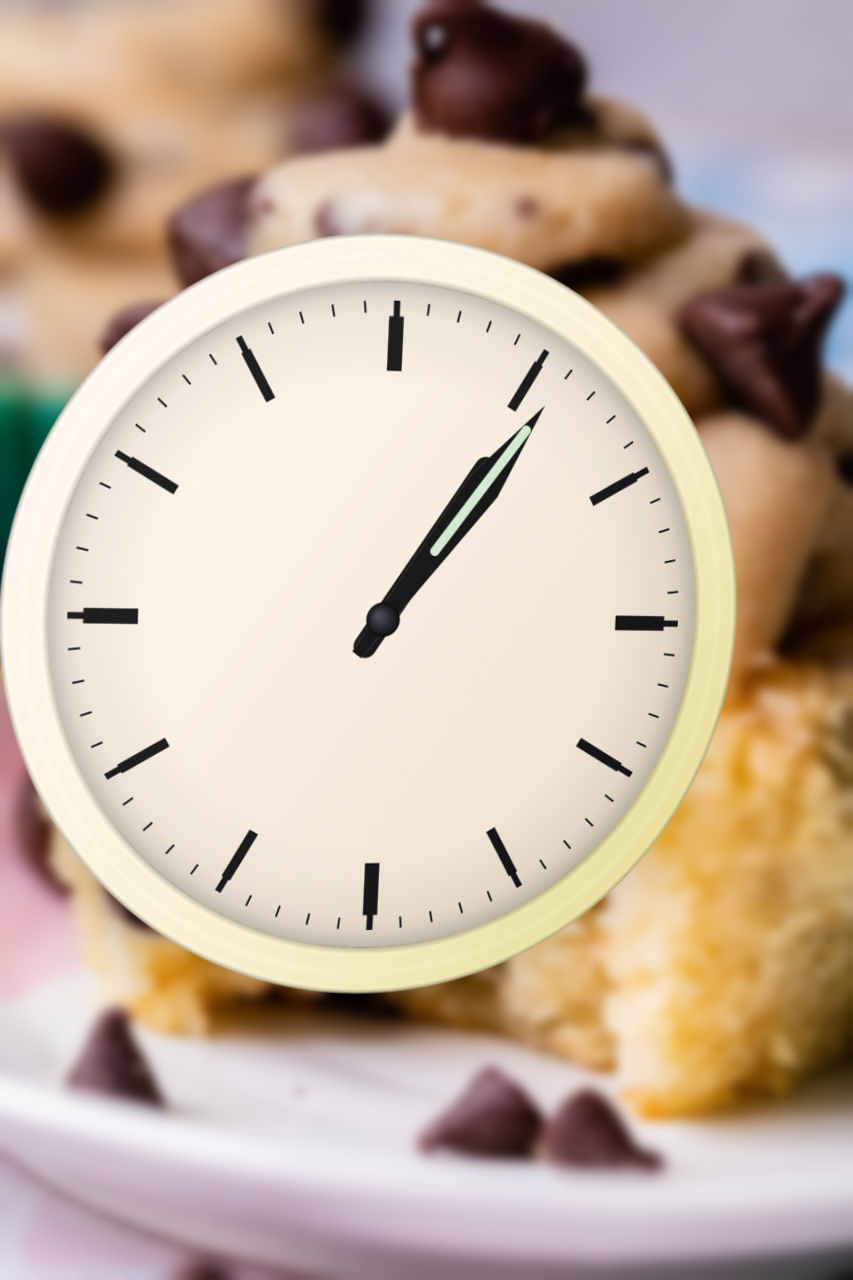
1:06
